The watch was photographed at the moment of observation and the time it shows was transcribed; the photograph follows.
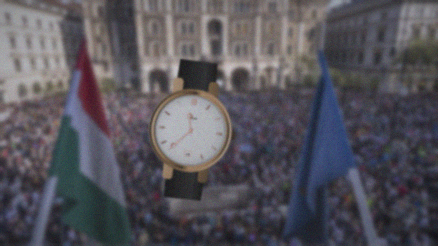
11:37
